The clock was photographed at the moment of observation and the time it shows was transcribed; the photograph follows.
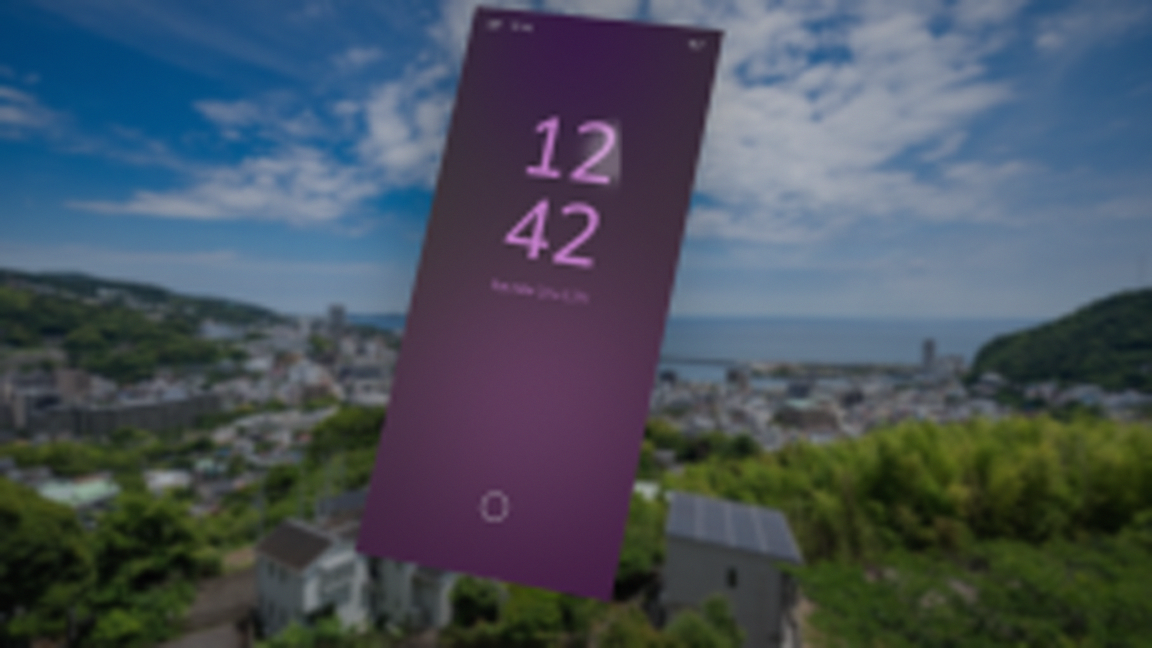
12:42
